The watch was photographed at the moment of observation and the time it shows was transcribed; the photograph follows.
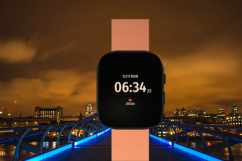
6:34
